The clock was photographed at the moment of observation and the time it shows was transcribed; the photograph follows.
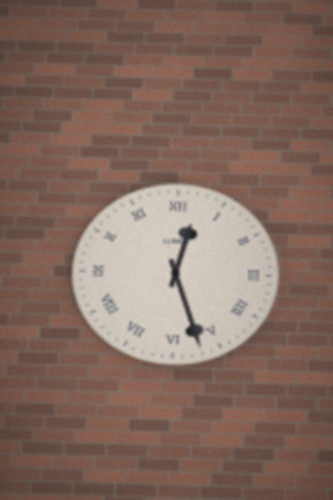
12:27
